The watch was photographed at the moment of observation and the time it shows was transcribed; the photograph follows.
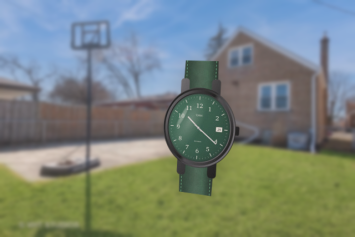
10:21
